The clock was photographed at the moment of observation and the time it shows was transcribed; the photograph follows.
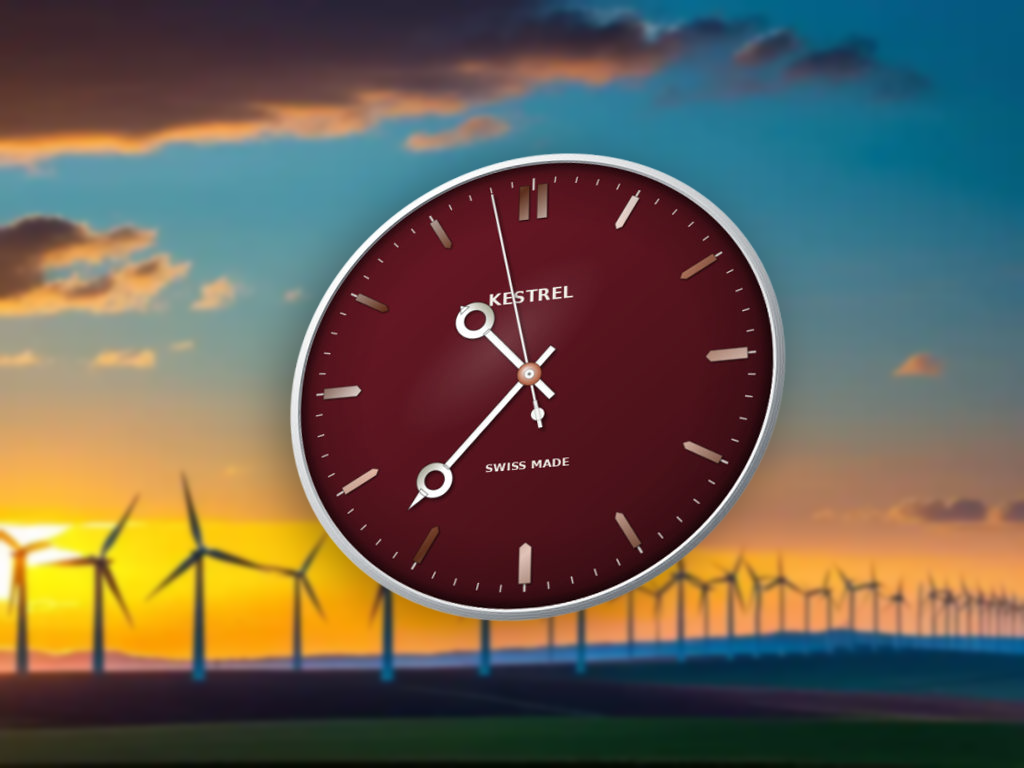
10:36:58
